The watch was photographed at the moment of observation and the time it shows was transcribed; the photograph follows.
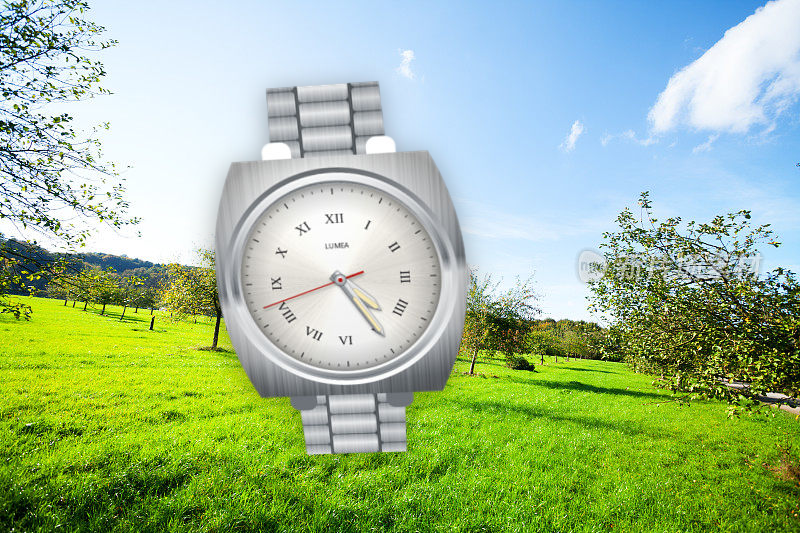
4:24:42
